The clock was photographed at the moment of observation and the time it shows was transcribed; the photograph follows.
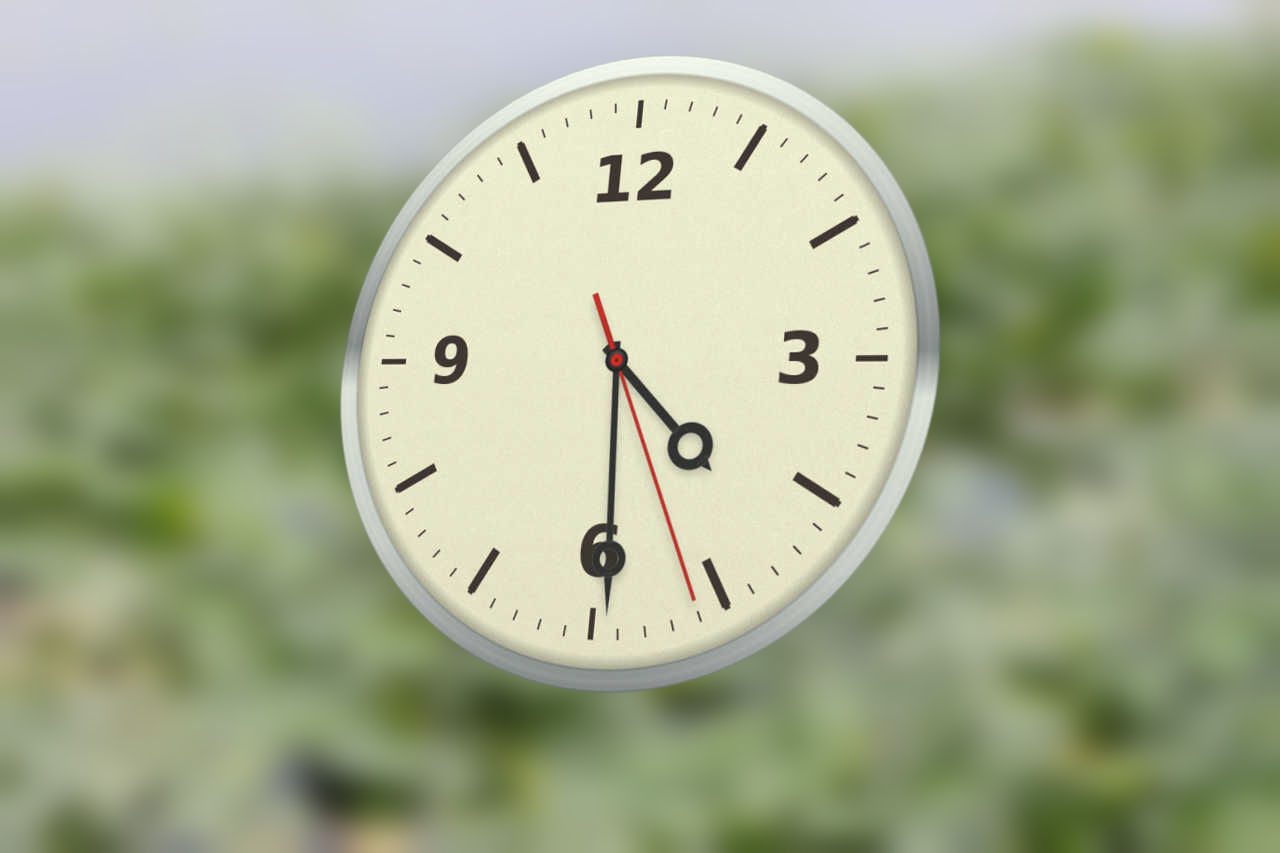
4:29:26
